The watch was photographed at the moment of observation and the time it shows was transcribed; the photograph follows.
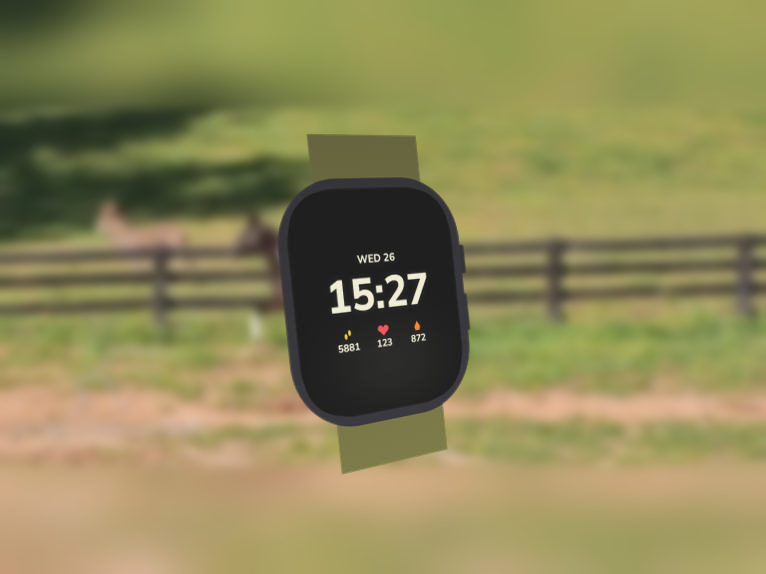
15:27
